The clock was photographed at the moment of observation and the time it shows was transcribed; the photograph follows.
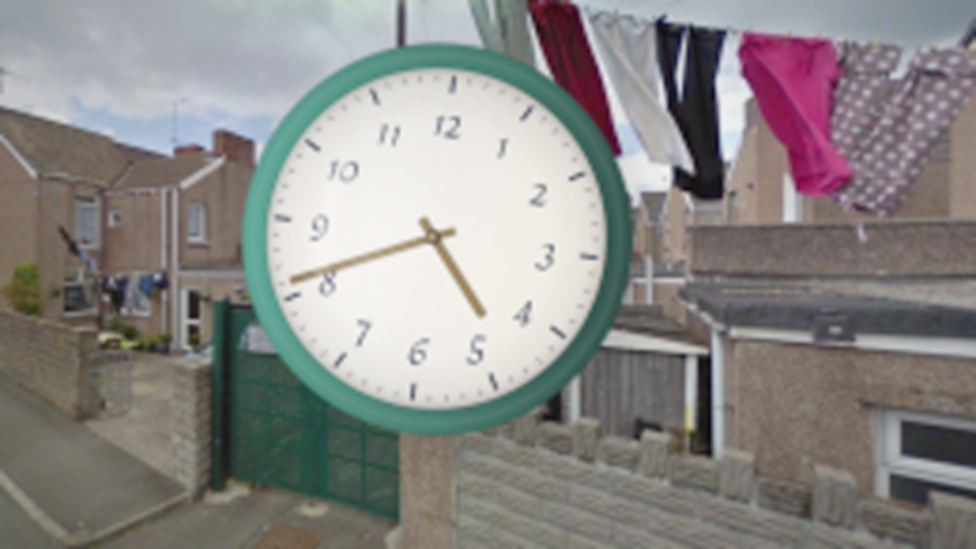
4:41
